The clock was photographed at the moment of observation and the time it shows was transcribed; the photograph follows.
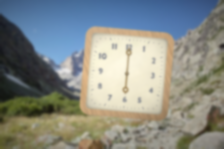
6:00
